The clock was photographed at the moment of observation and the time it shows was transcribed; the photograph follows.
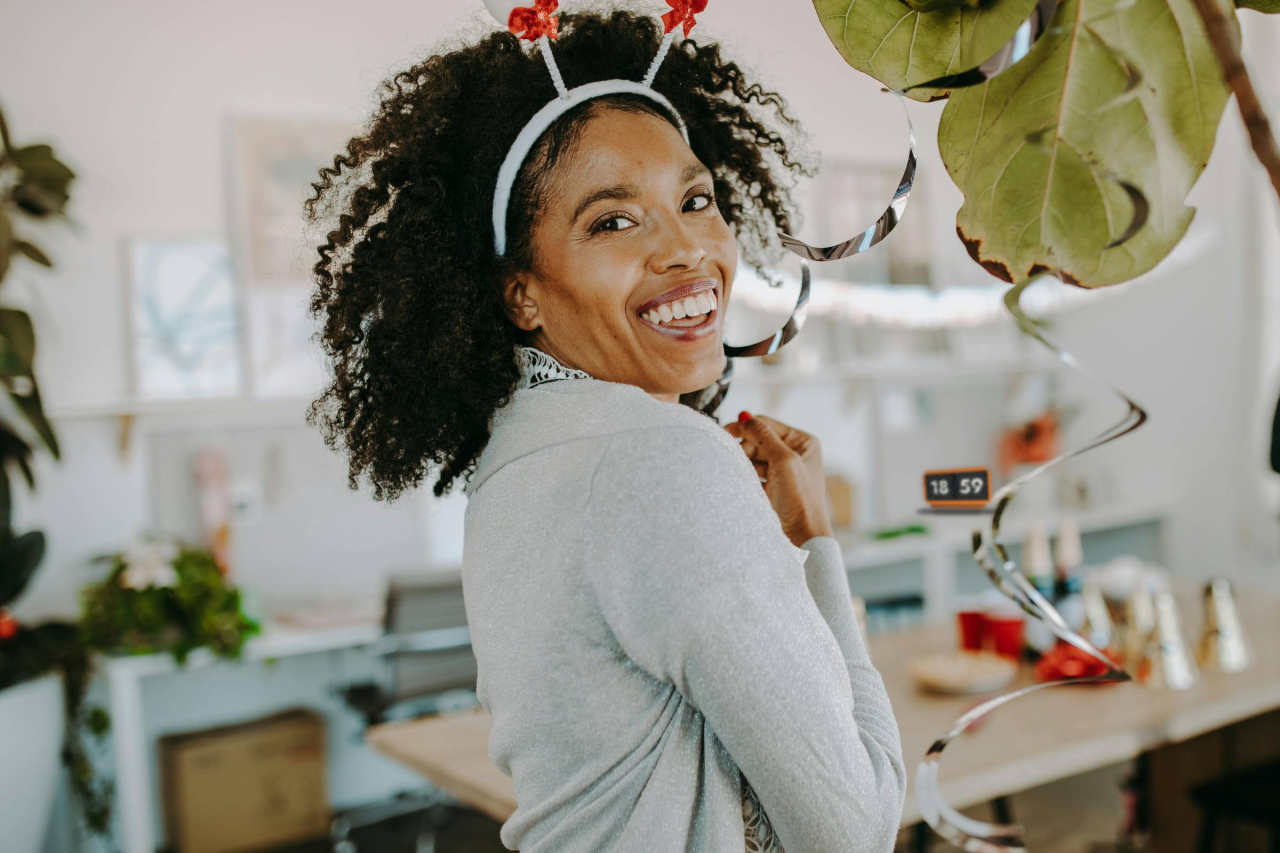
18:59
